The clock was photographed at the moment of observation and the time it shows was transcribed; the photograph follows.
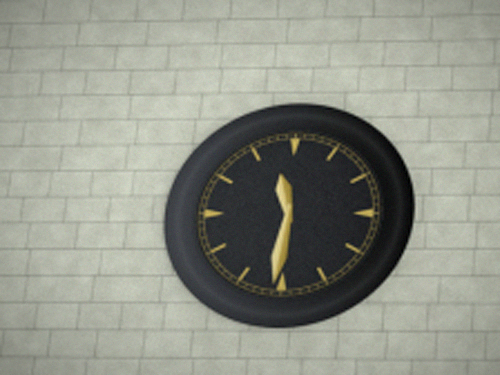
11:31
